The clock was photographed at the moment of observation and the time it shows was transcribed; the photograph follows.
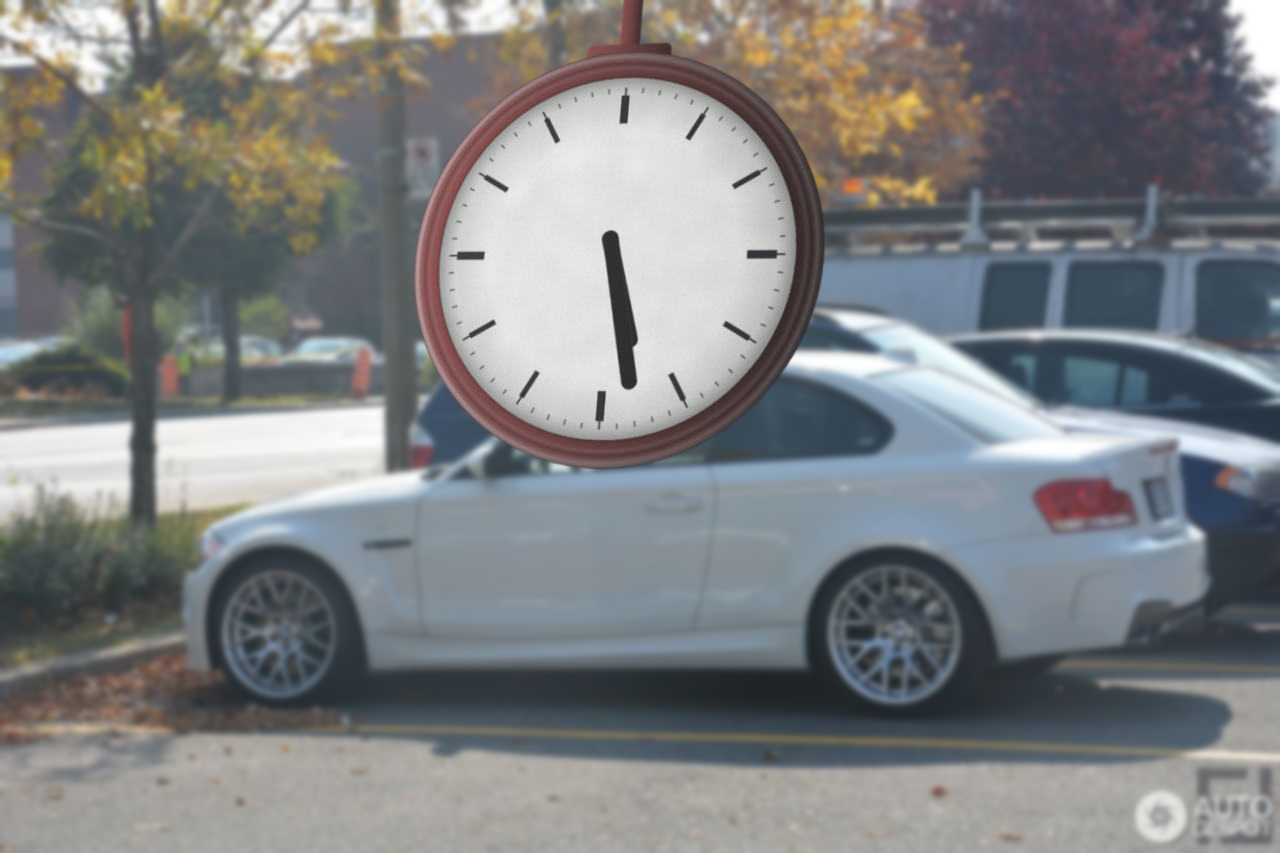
5:28
